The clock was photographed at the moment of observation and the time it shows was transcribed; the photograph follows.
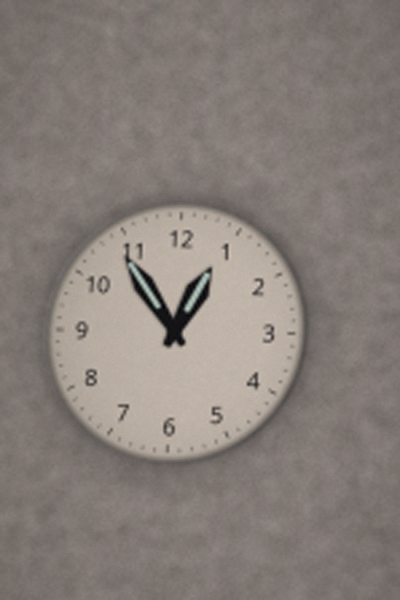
12:54
